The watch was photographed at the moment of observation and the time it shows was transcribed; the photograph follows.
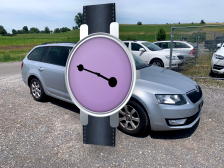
3:48
